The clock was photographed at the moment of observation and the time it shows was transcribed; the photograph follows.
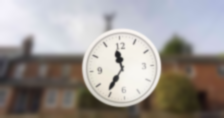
11:36
